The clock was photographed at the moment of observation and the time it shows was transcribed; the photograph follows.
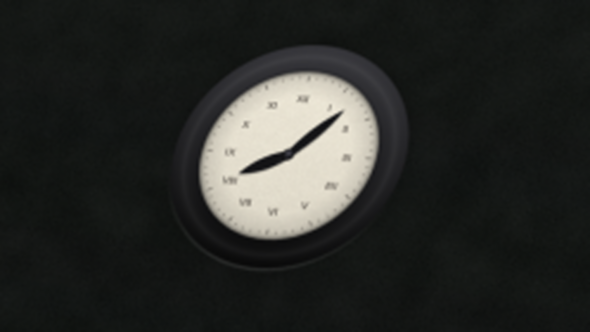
8:07
